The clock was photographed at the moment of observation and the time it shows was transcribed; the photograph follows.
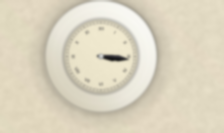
3:16
